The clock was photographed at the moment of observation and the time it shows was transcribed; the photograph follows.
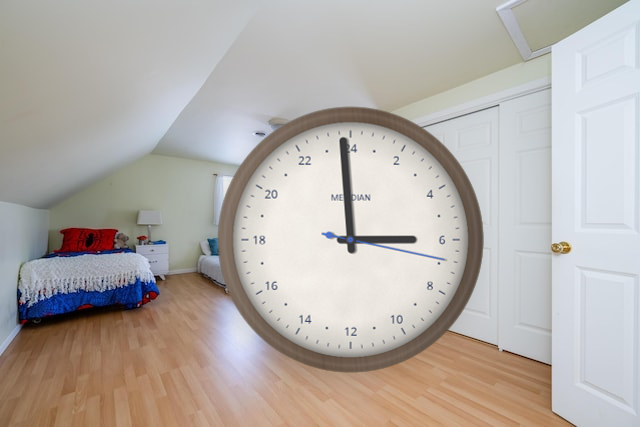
5:59:17
